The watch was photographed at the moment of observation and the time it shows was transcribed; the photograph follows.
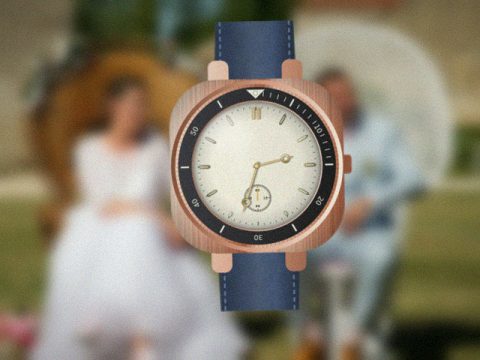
2:33
